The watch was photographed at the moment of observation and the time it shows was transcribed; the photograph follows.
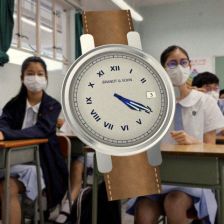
4:20
